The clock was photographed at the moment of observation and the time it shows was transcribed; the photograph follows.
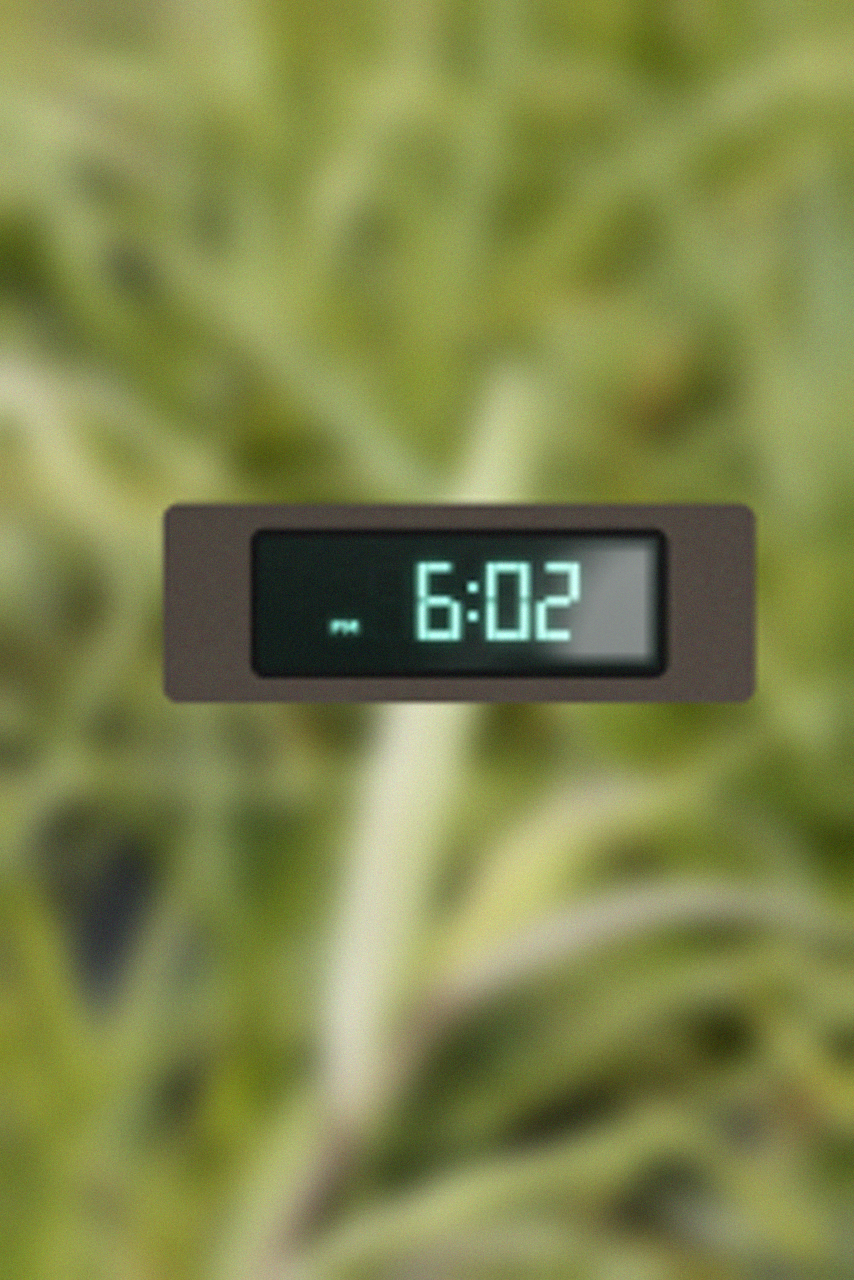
6:02
